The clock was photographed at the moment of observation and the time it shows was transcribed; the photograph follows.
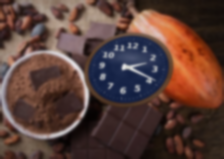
2:19
